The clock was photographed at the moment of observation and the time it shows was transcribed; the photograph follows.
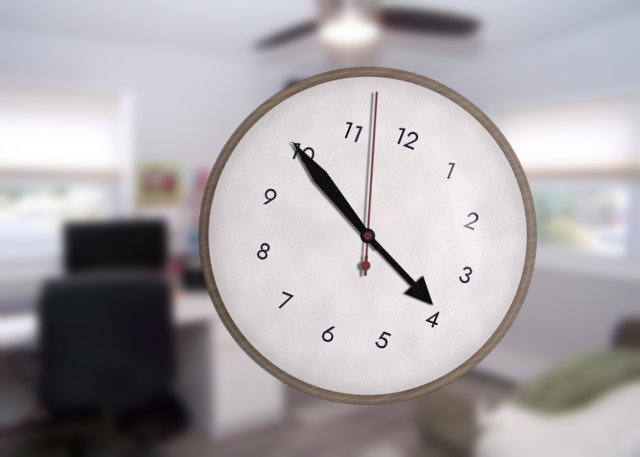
3:49:57
